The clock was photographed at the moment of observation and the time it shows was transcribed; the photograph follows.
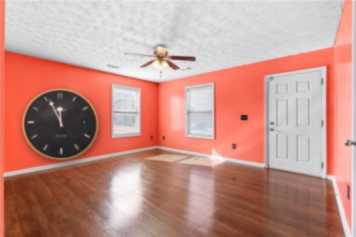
11:56
